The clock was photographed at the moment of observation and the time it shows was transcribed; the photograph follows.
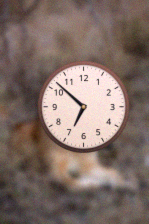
6:52
